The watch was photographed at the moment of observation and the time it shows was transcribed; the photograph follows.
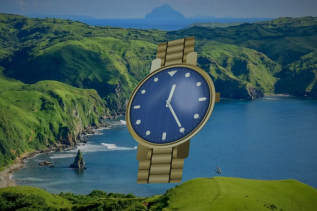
12:25
